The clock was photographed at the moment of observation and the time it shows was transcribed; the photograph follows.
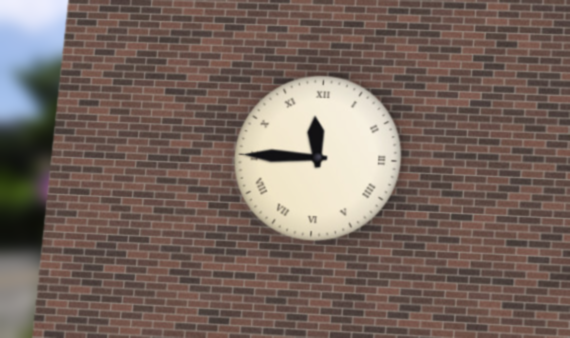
11:45
